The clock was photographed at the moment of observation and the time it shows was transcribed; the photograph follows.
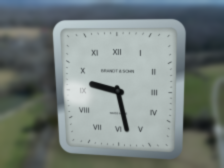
9:28
